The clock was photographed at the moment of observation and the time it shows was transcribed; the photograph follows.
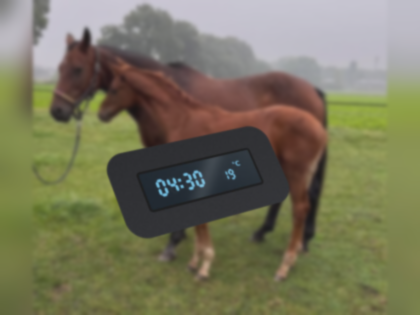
4:30
